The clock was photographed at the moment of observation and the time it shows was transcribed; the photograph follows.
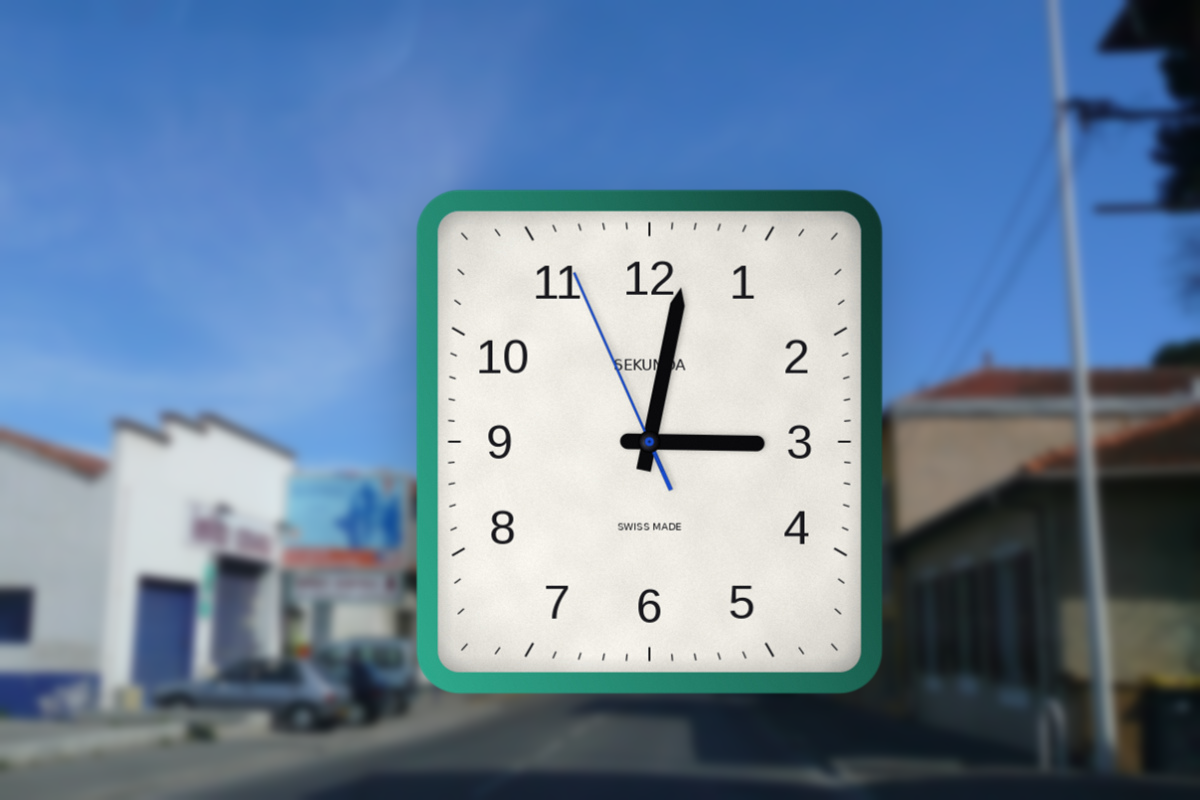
3:01:56
